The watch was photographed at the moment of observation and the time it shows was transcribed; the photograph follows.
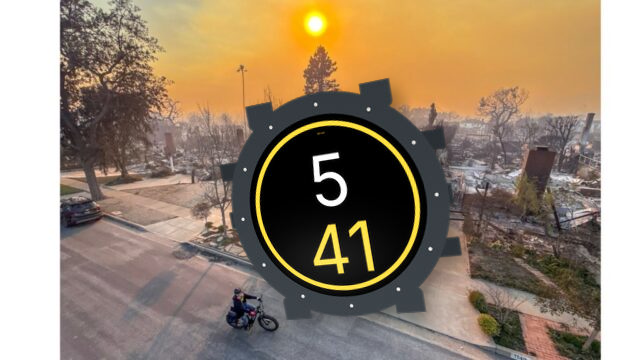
5:41
